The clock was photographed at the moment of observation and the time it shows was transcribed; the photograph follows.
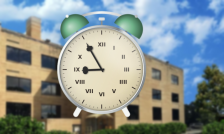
8:55
